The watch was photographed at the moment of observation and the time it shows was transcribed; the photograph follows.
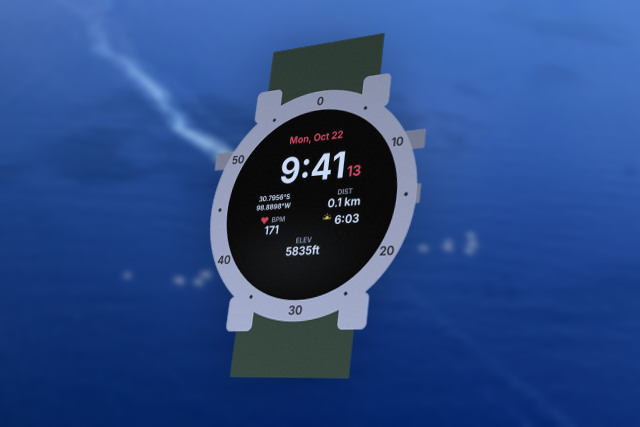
9:41:13
